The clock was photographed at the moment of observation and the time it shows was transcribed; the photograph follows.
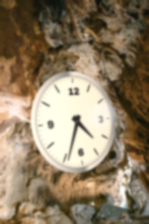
4:34
